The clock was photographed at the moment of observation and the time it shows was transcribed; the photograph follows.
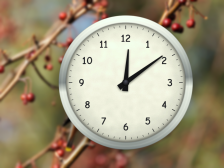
12:09
